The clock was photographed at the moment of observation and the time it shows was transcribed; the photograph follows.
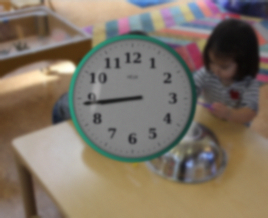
8:44
